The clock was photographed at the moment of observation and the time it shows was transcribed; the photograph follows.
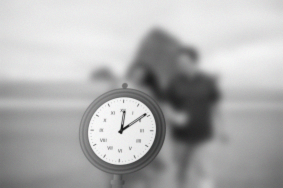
12:09
